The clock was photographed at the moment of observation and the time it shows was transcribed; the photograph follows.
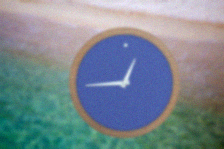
12:44
